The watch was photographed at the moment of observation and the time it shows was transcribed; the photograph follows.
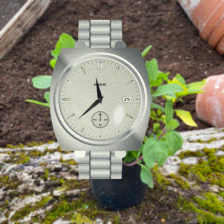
11:38
